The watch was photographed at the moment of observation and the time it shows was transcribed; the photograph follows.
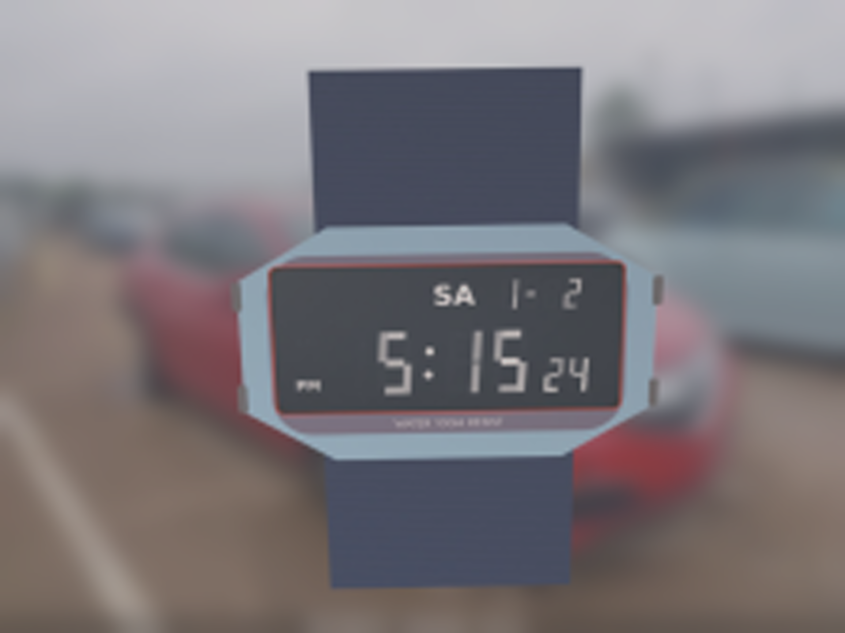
5:15:24
